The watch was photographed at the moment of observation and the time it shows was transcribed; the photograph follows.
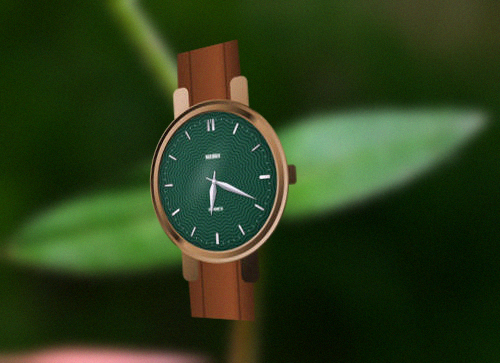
6:19
